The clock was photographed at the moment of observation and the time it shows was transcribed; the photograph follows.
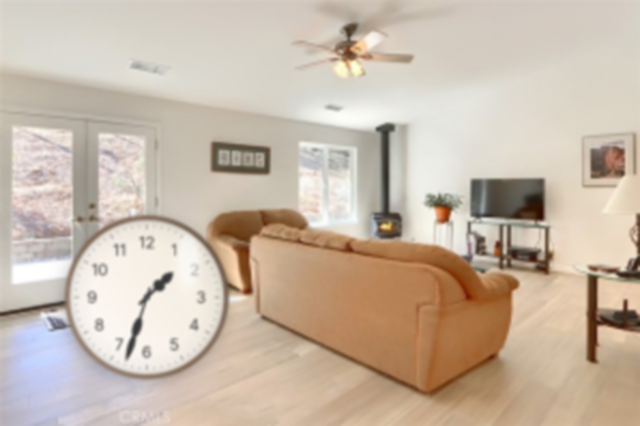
1:33
